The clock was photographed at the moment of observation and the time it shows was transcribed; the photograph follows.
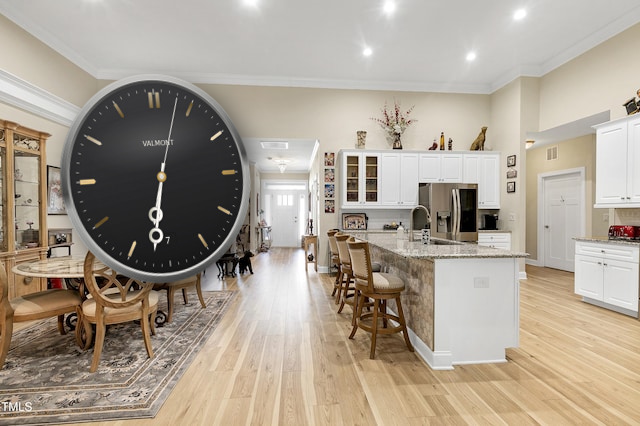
6:32:03
